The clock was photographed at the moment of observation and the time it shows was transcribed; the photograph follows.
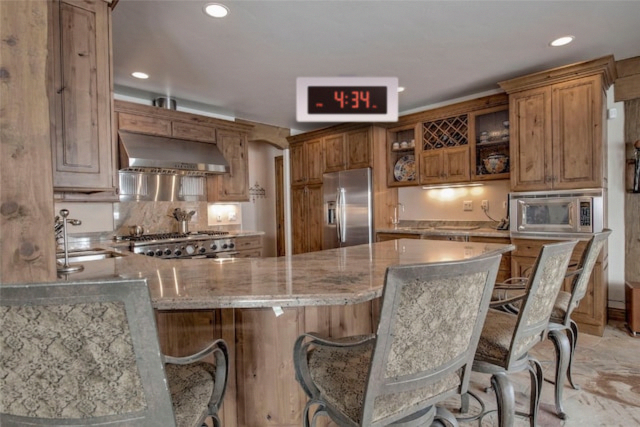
4:34
